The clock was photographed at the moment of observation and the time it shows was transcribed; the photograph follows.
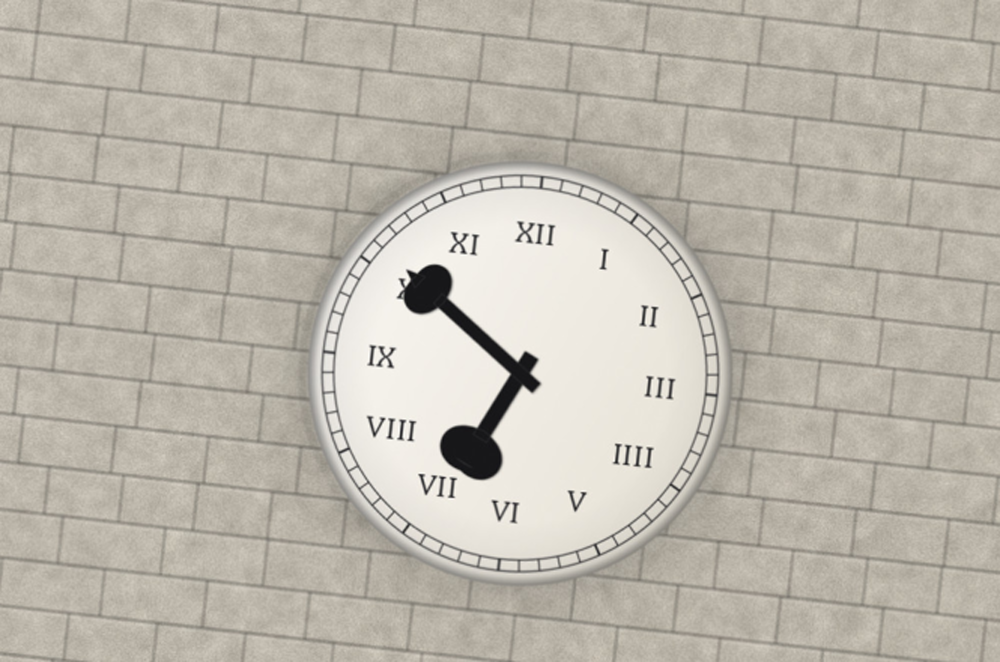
6:51
